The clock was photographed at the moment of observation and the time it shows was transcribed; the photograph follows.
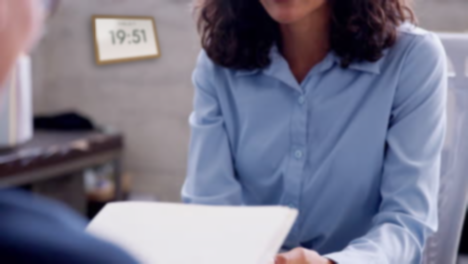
19:51
